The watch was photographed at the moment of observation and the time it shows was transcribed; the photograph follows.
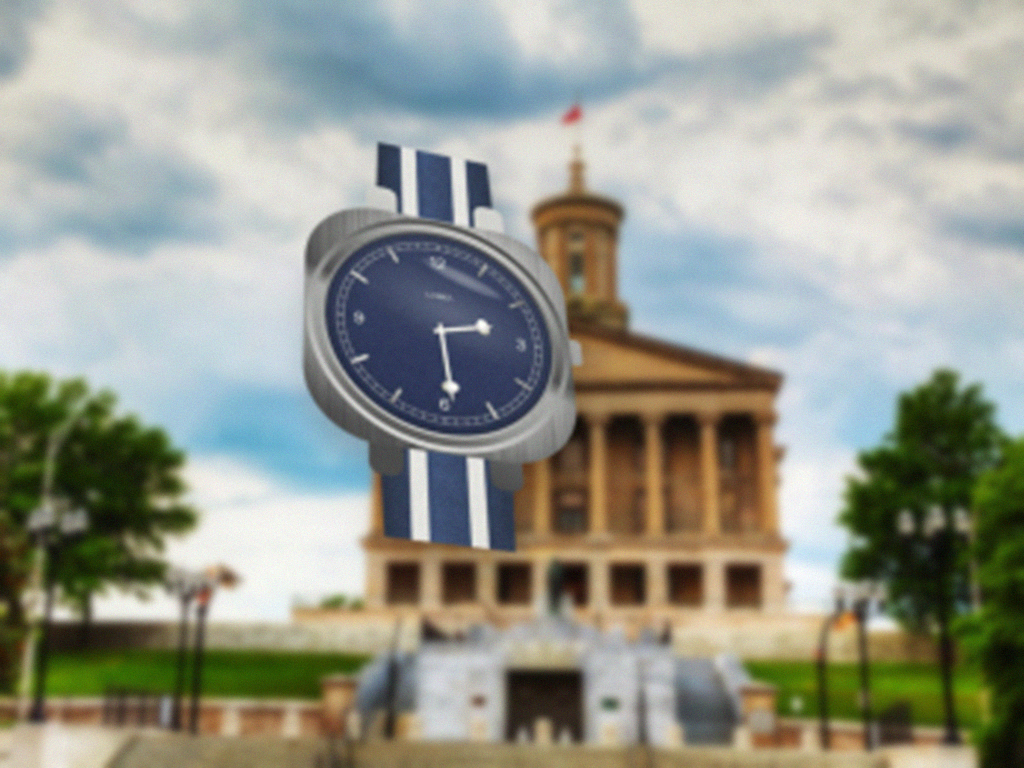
2:29
